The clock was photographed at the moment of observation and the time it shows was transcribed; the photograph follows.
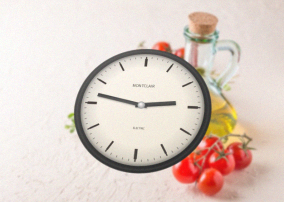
2:47
